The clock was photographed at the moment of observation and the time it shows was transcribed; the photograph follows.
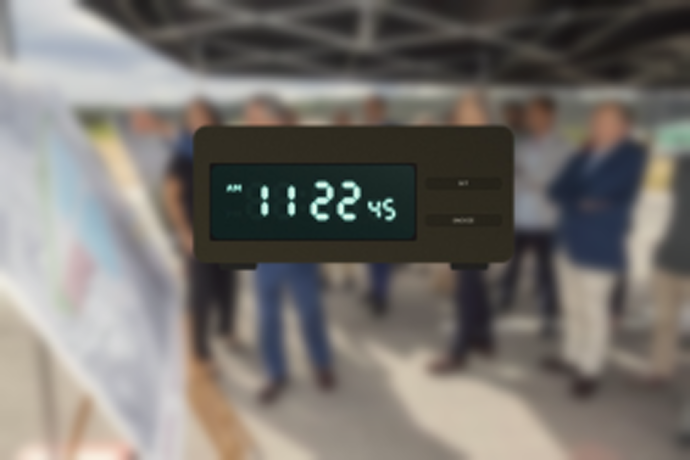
11:22:45
